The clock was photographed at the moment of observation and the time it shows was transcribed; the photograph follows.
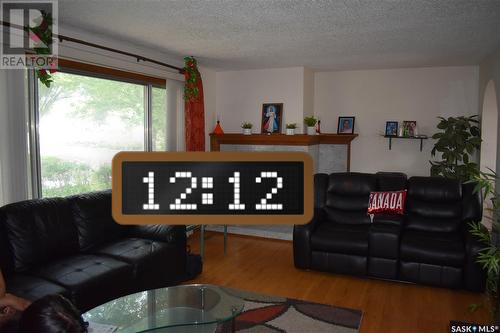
12:12
